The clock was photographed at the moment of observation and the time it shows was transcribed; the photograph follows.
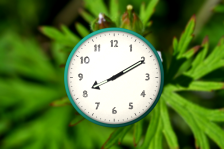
8:10
